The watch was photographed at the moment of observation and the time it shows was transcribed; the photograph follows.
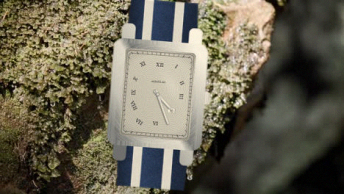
4:26
